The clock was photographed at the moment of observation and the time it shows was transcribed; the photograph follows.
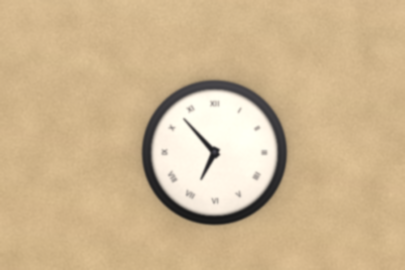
6:53
